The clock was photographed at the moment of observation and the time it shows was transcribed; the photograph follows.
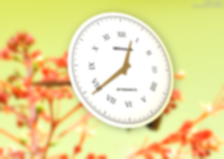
12:39
